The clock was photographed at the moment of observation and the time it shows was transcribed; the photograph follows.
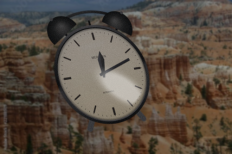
12:12
